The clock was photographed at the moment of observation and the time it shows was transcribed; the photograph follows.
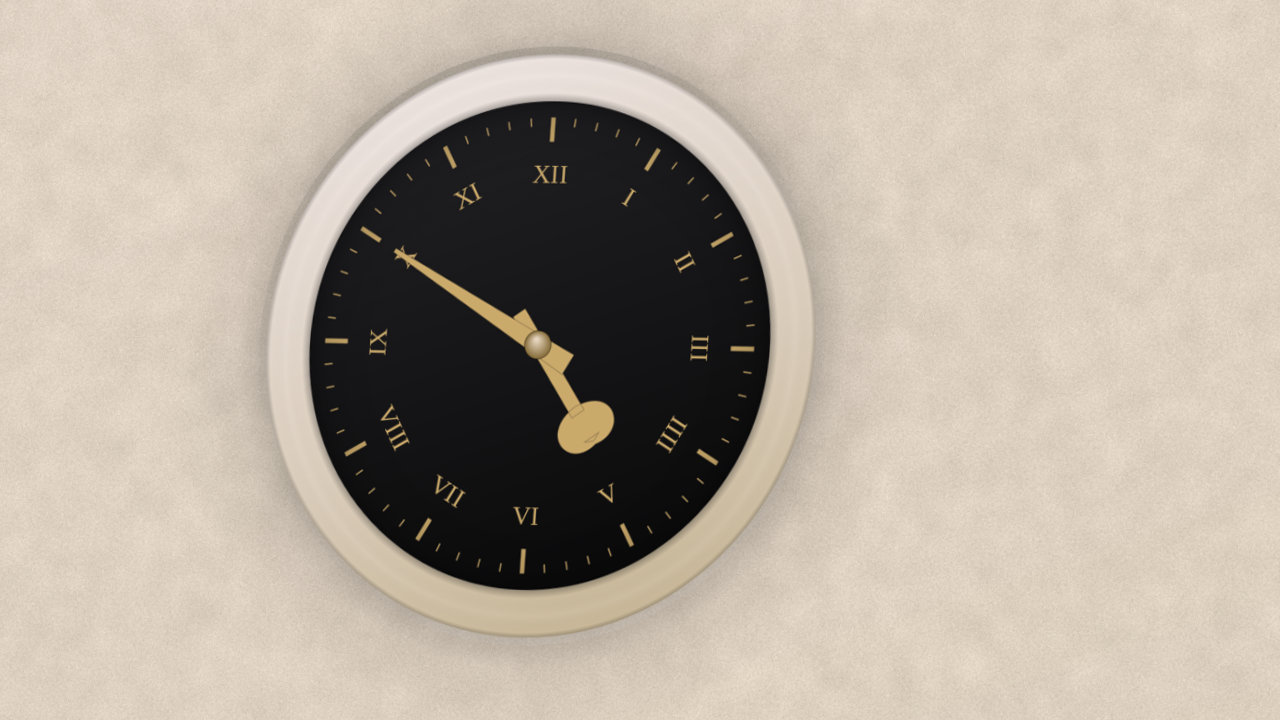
4:50
